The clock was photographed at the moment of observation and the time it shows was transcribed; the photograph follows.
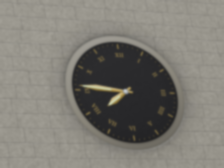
7:46
